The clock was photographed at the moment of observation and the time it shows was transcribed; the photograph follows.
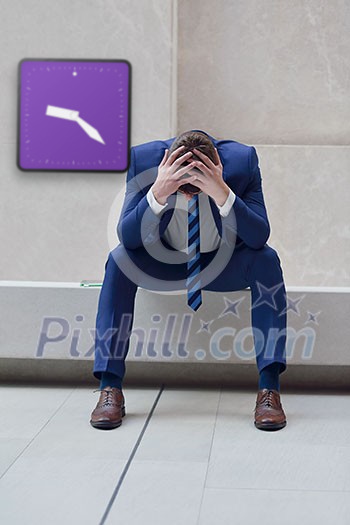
9:22
